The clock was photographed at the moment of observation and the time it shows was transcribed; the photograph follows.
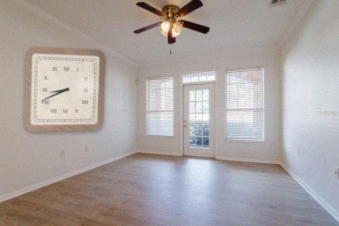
8:41
